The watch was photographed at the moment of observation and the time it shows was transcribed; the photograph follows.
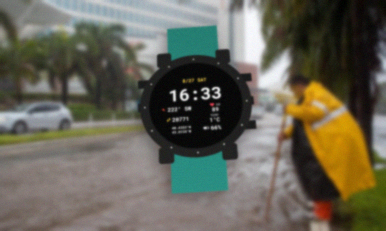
16:33
